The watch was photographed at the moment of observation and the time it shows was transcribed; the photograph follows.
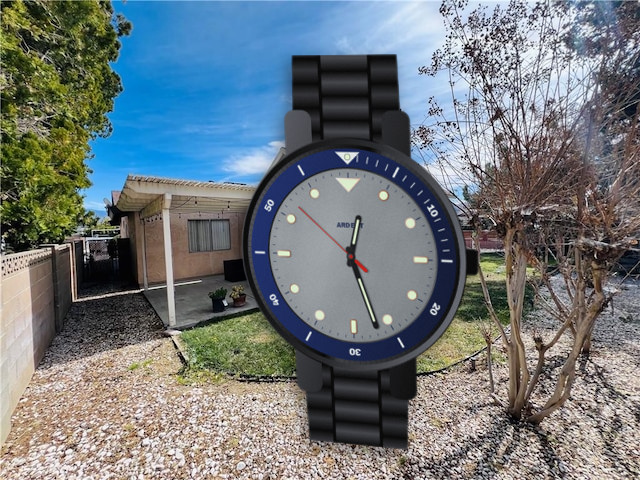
12:26:52
